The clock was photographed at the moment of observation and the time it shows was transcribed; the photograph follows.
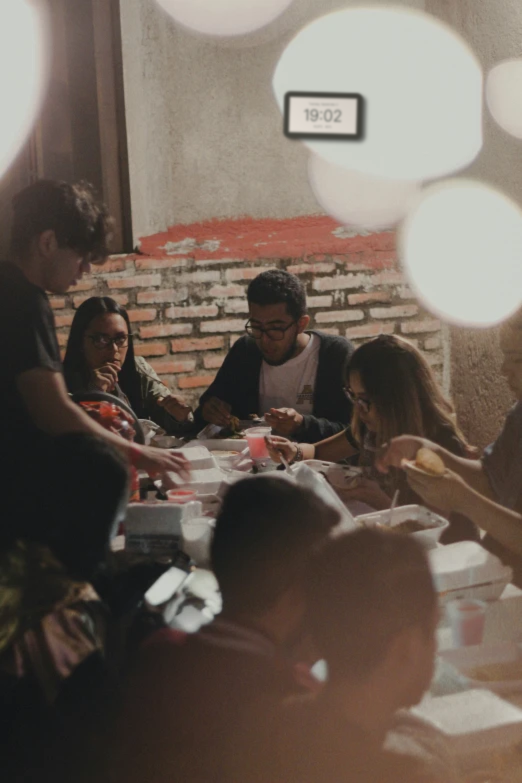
19:02
